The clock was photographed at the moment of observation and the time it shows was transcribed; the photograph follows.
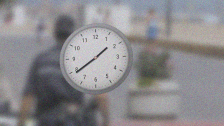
1:39
